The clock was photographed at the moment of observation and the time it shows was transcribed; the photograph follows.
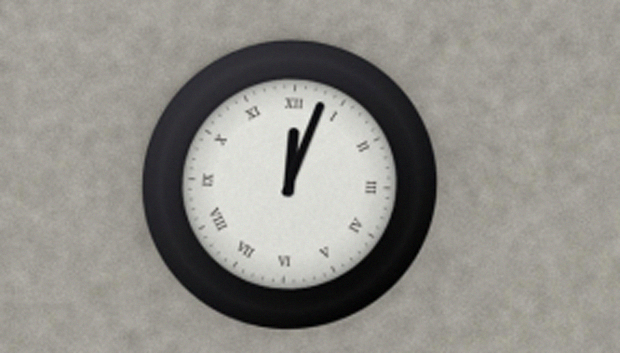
12:03
